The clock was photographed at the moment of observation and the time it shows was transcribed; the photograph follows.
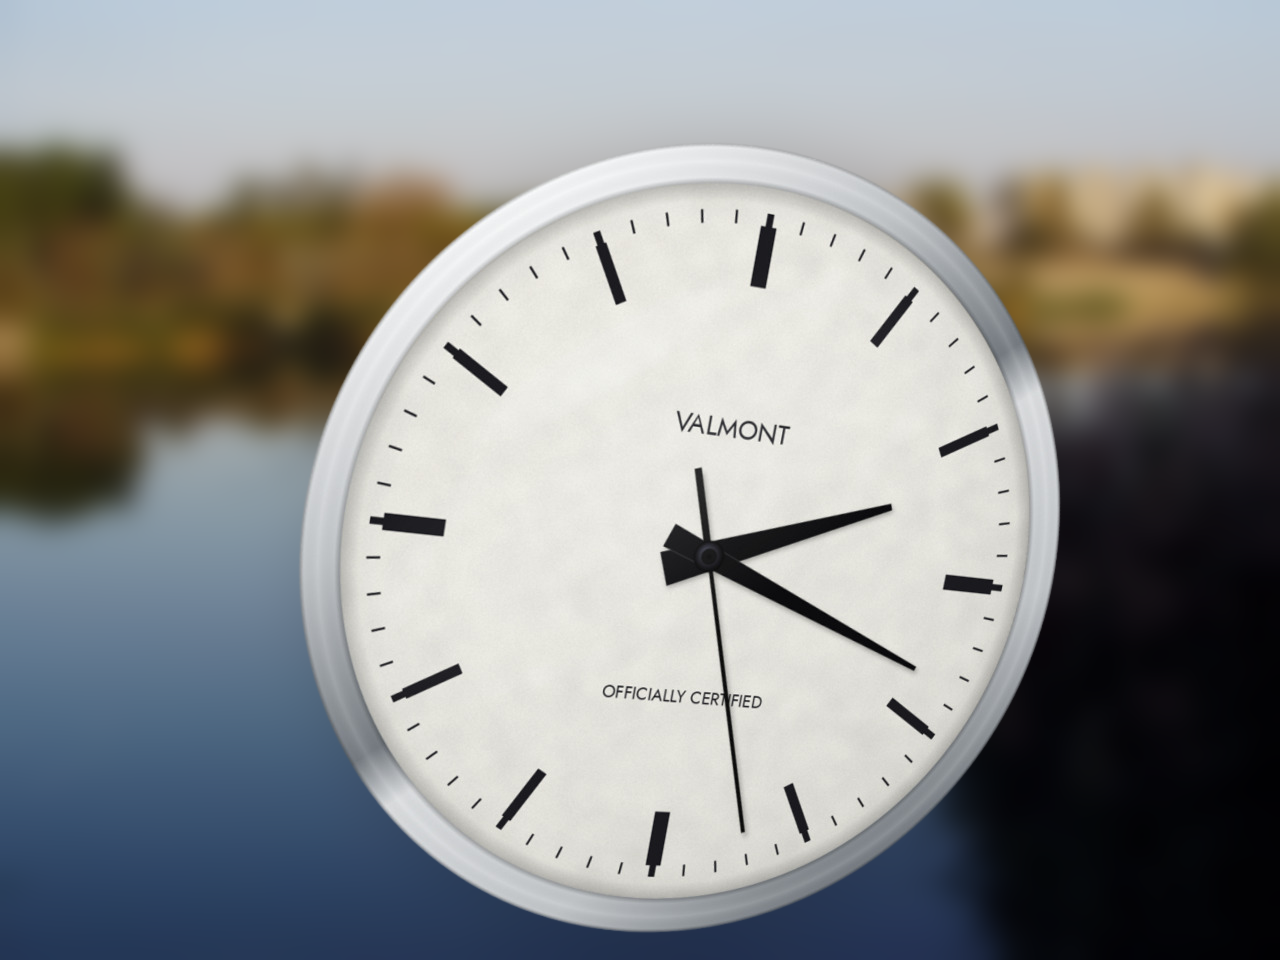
2:18:27
